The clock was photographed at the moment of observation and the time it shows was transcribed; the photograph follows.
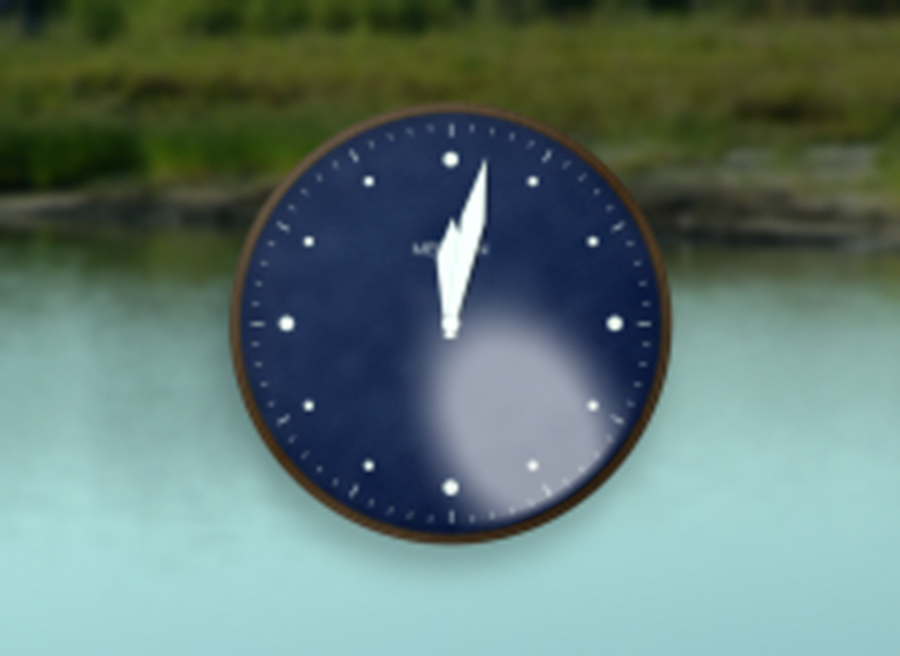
12:02
